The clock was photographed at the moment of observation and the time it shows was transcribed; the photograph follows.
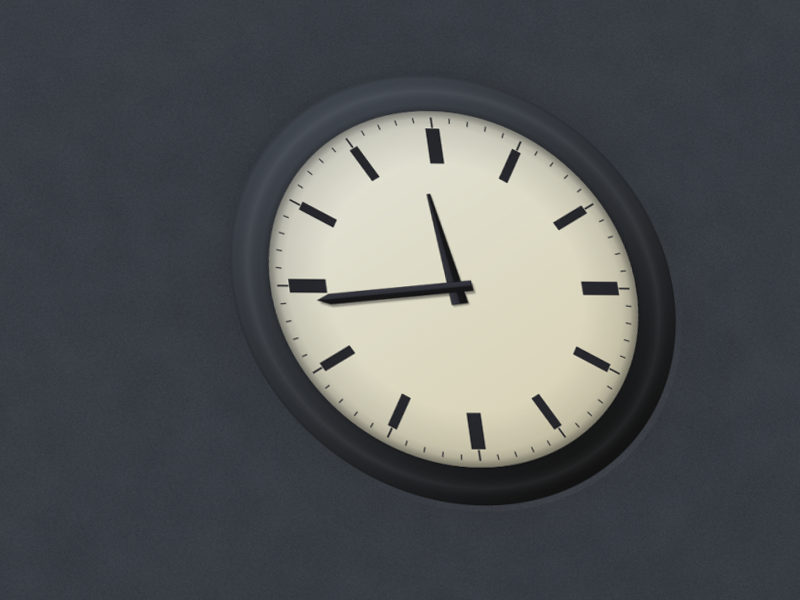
11:44
